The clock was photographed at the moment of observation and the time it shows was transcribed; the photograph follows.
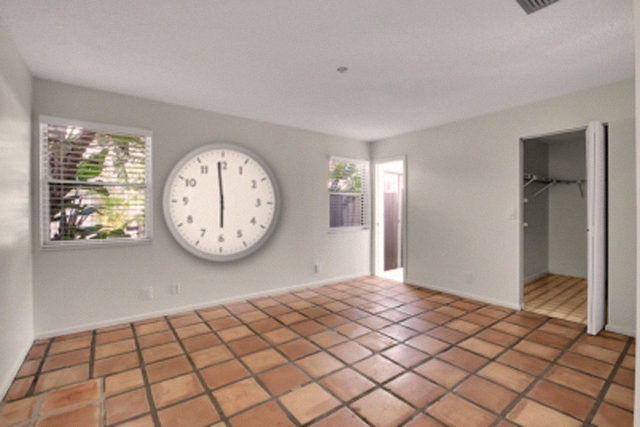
5:59
